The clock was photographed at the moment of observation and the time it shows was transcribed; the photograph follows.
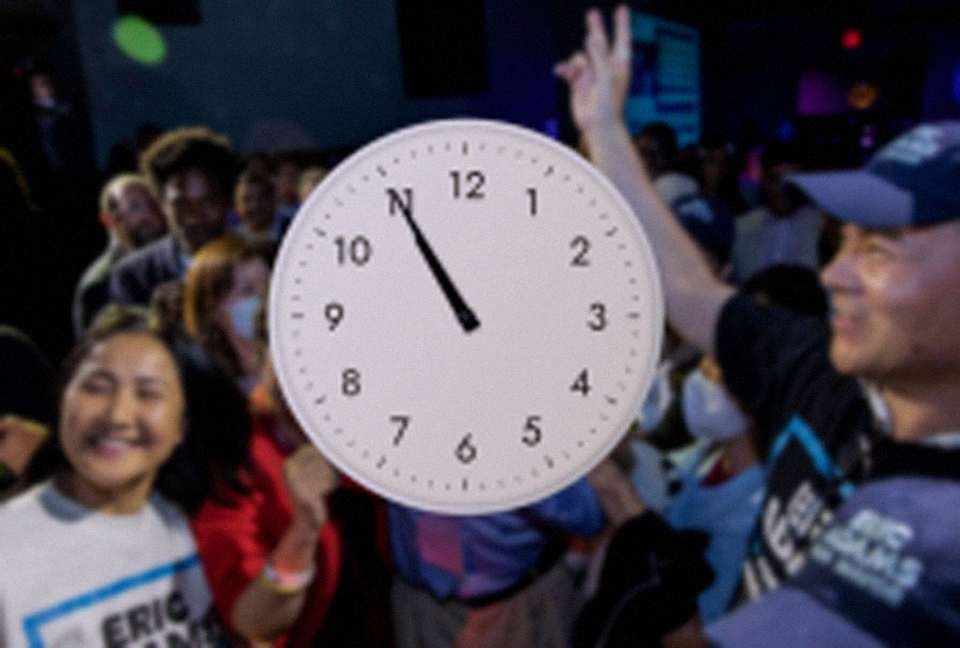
10:55
